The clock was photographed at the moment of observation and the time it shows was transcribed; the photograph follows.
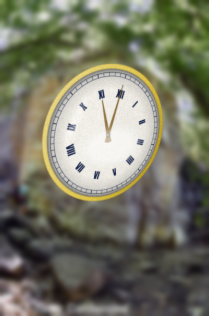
11:00
